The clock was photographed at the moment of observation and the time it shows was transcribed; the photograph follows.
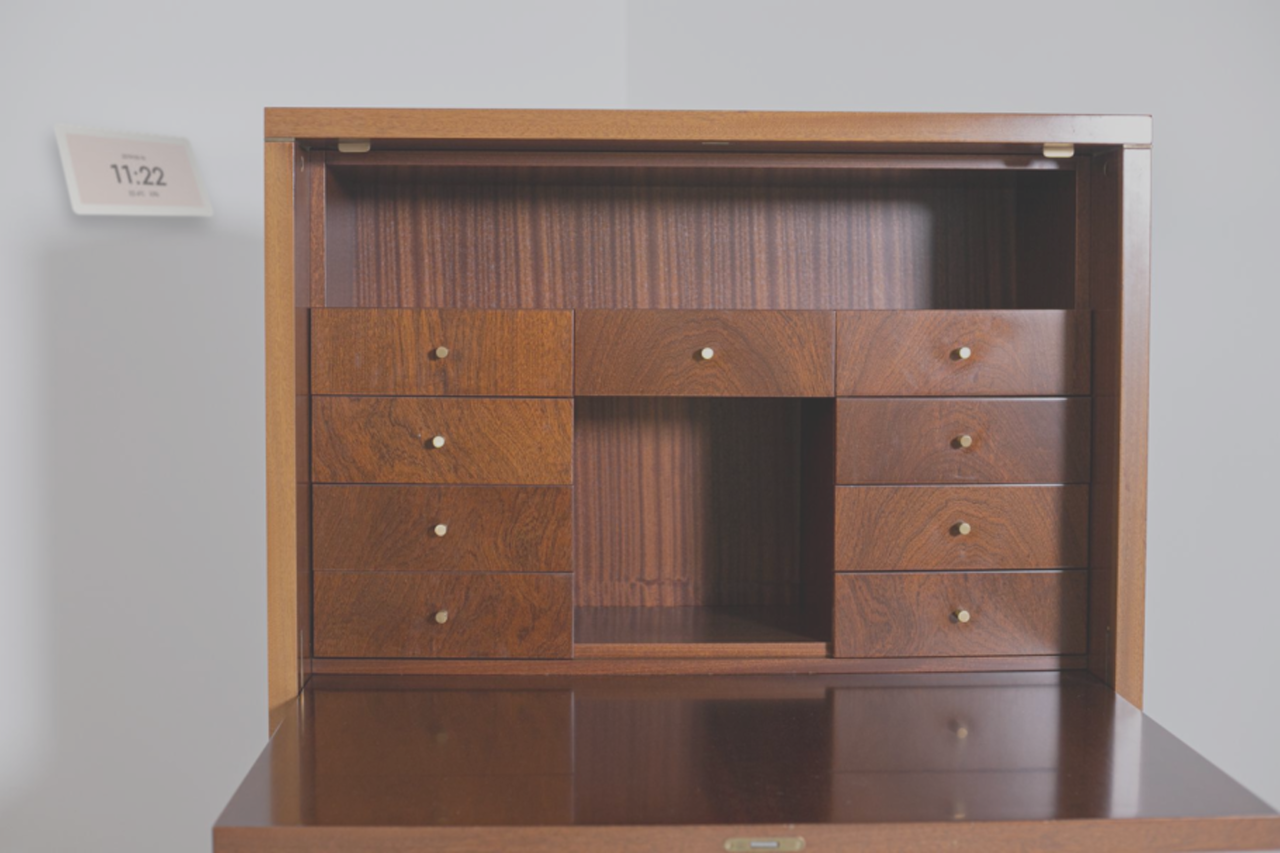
11:22
